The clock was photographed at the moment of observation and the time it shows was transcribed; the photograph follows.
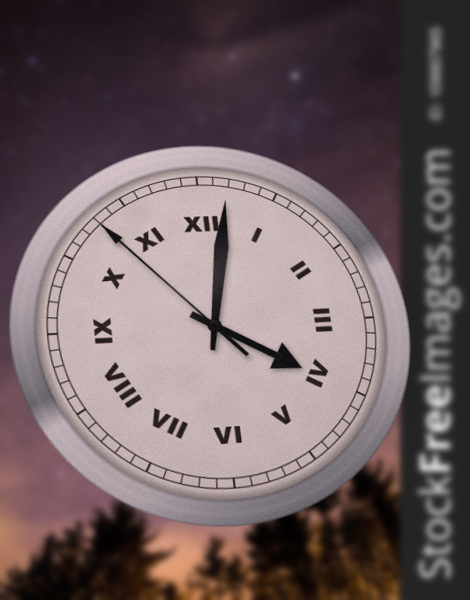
4:01:53
